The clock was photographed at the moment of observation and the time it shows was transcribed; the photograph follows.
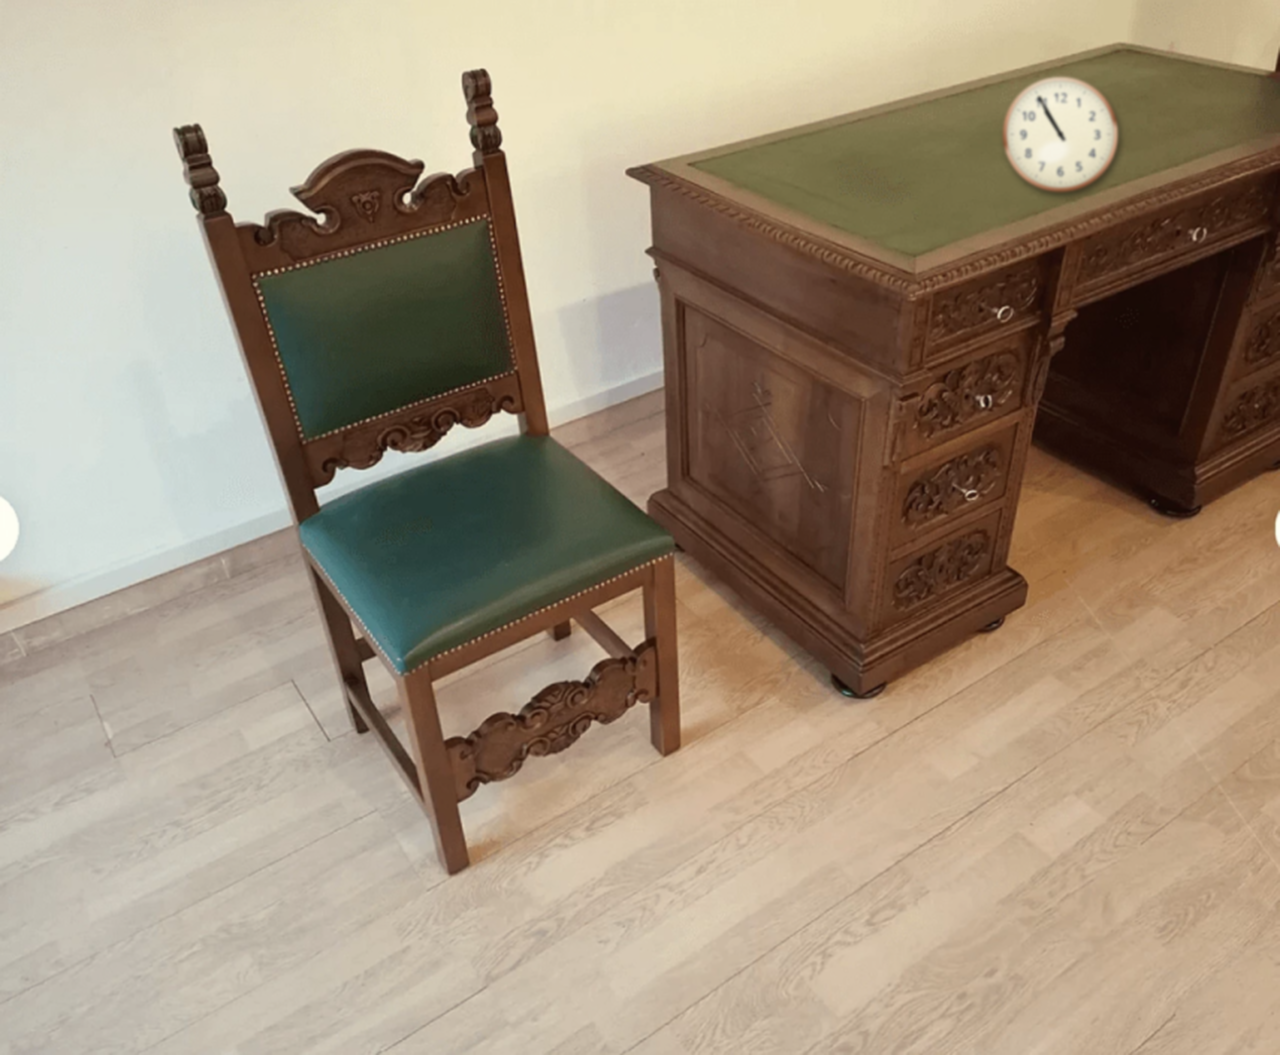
10:55
